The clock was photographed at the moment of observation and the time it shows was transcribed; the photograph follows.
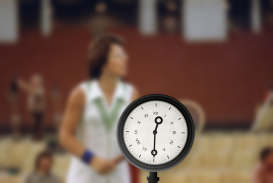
12:30
